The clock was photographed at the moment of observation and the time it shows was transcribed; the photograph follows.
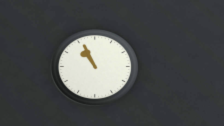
10:56
